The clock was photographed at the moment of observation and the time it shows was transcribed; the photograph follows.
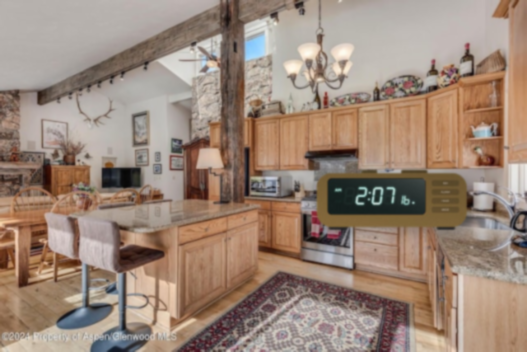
2:07
